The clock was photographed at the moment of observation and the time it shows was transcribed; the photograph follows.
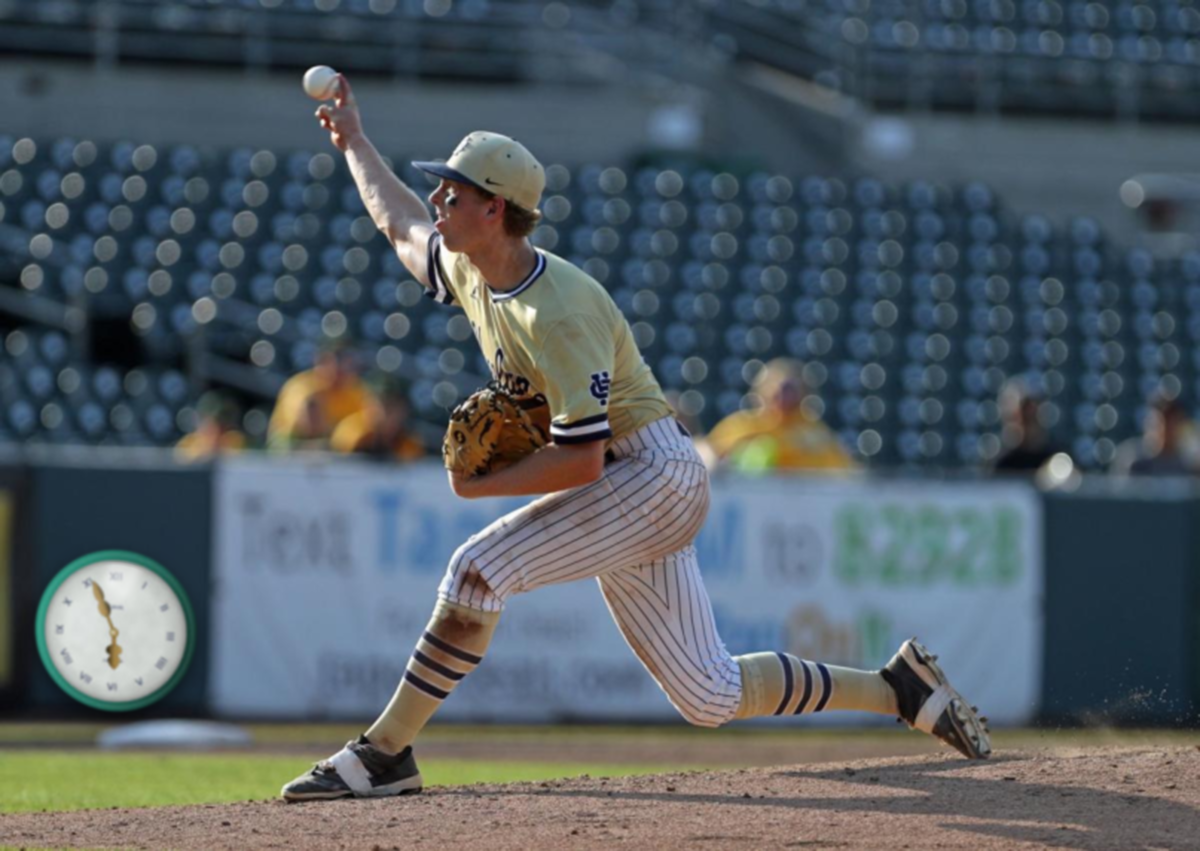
5:56
